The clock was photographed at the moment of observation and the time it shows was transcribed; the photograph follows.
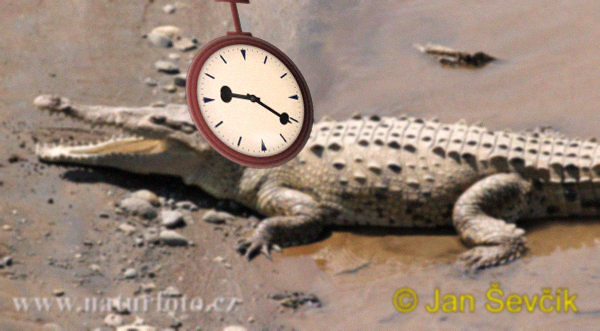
9:21
